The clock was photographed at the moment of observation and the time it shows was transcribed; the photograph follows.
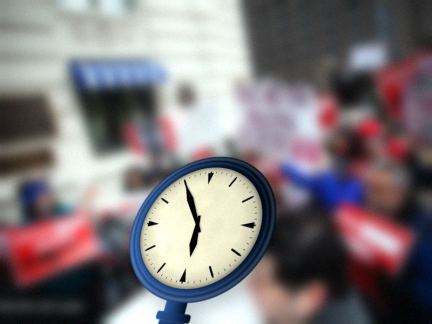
5:55
